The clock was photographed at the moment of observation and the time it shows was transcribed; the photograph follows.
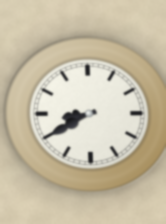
8:40
